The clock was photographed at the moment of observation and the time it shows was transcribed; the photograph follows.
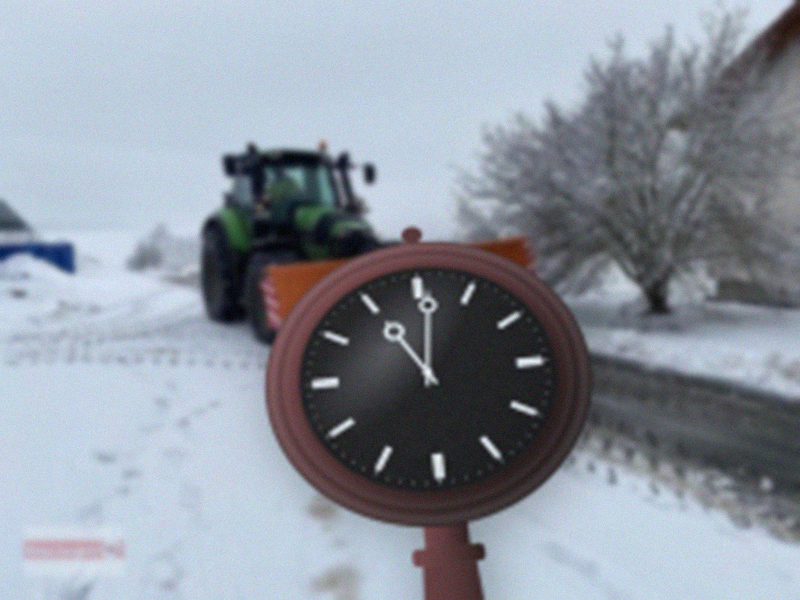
11:01
